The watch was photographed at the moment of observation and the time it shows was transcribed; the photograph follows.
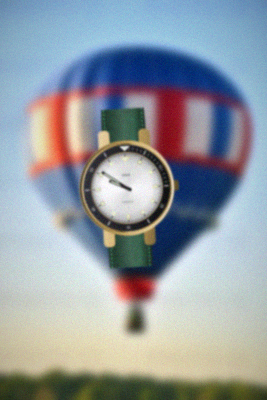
9:51
